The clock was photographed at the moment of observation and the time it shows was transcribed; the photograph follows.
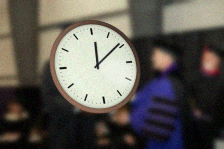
12:09
